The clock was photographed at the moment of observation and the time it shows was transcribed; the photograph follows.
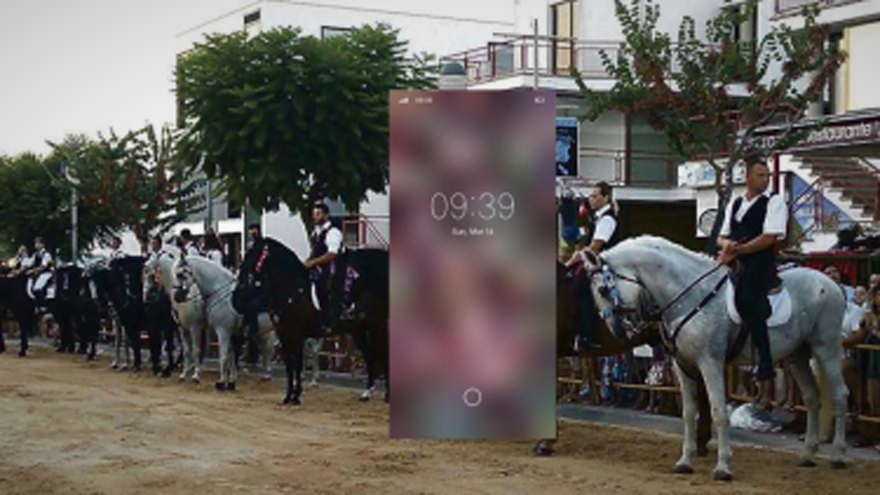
9:39
